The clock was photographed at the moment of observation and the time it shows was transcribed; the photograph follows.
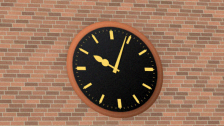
10:04
